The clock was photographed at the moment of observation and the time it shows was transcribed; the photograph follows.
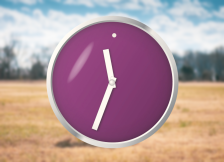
11:33
